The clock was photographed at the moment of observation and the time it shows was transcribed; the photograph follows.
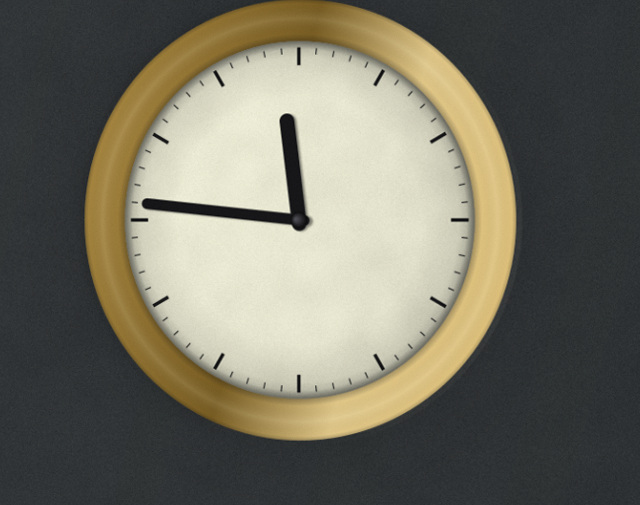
11:46
